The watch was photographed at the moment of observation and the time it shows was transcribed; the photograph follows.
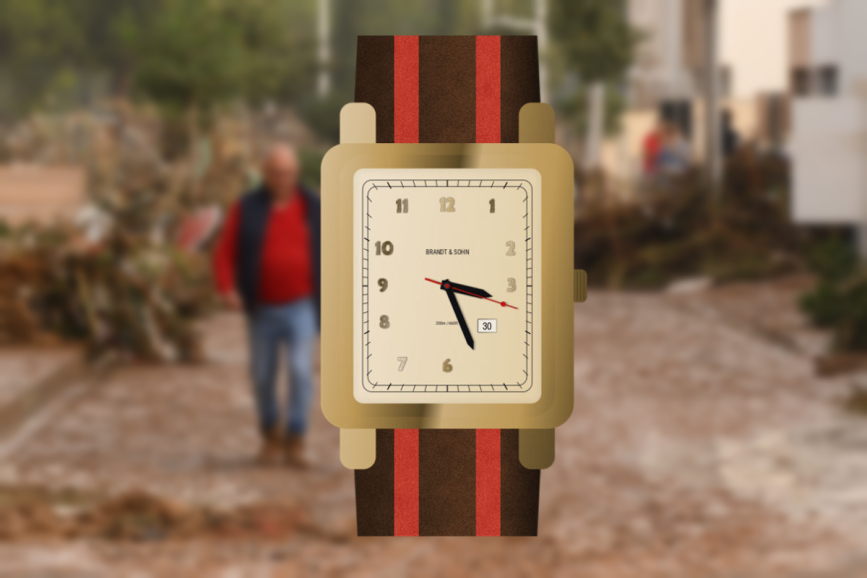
3:26:18
